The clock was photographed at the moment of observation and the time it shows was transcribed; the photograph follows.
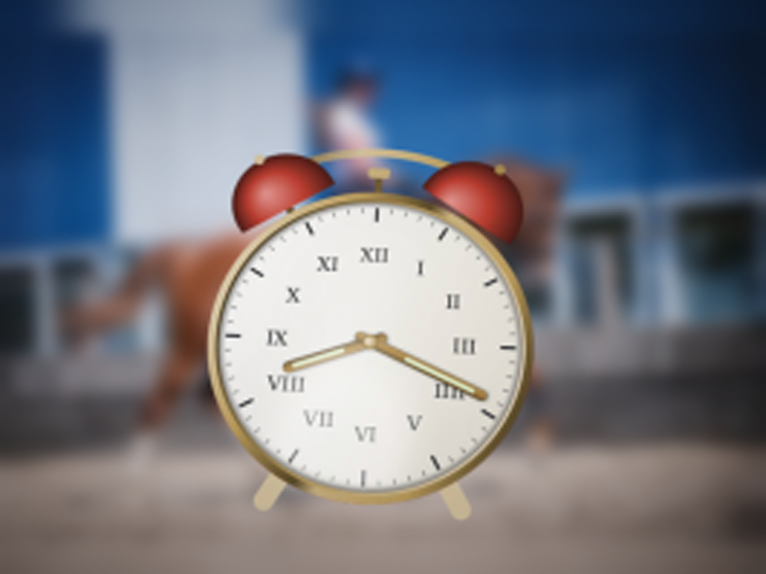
8:19
